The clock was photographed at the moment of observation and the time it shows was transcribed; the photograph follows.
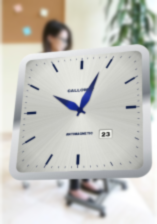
10:04
